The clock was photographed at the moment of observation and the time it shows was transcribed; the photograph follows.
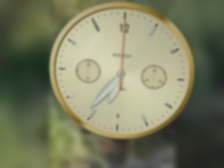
6:36
